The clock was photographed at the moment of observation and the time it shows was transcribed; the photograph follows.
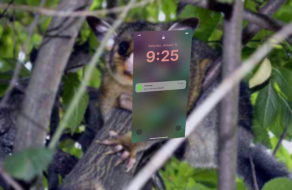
9:25
